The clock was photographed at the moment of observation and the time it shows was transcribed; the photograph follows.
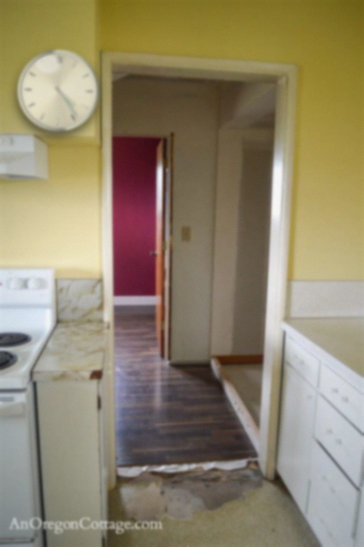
4:24
